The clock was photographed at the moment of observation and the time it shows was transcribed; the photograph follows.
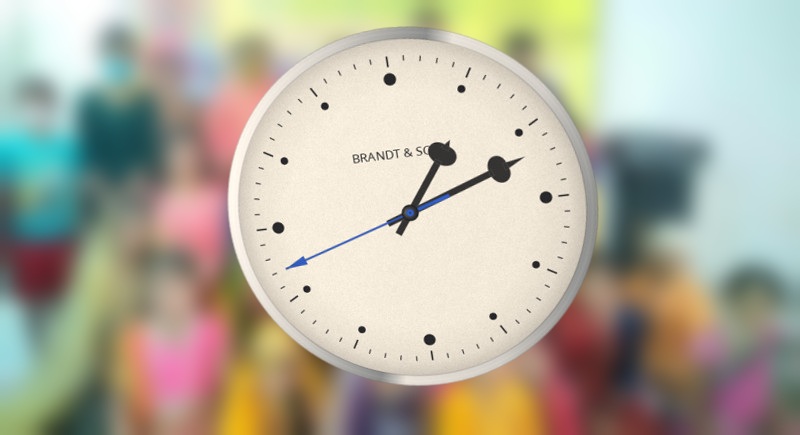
1:11:42
